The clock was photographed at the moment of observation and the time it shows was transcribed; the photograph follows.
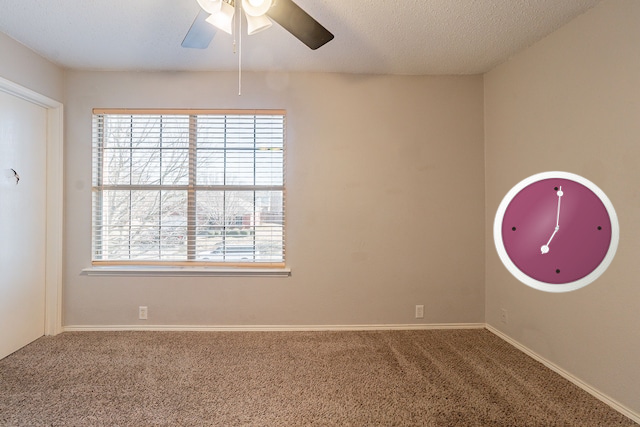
7:01
